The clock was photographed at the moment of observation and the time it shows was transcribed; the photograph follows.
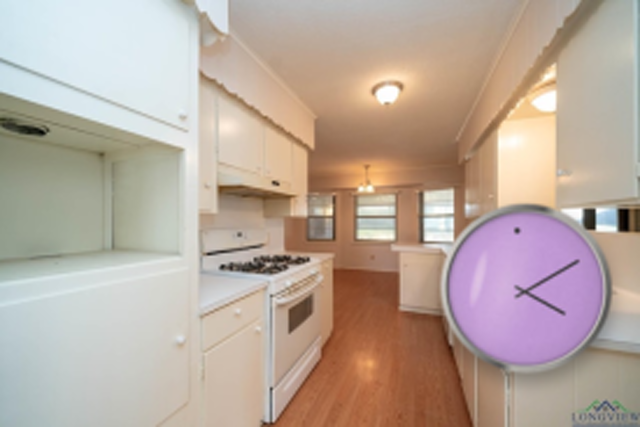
4:11
